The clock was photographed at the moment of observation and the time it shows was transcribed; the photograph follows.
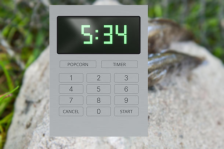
5:34
